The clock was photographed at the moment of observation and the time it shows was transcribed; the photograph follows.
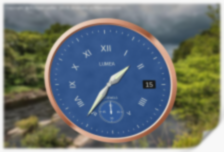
1:36
